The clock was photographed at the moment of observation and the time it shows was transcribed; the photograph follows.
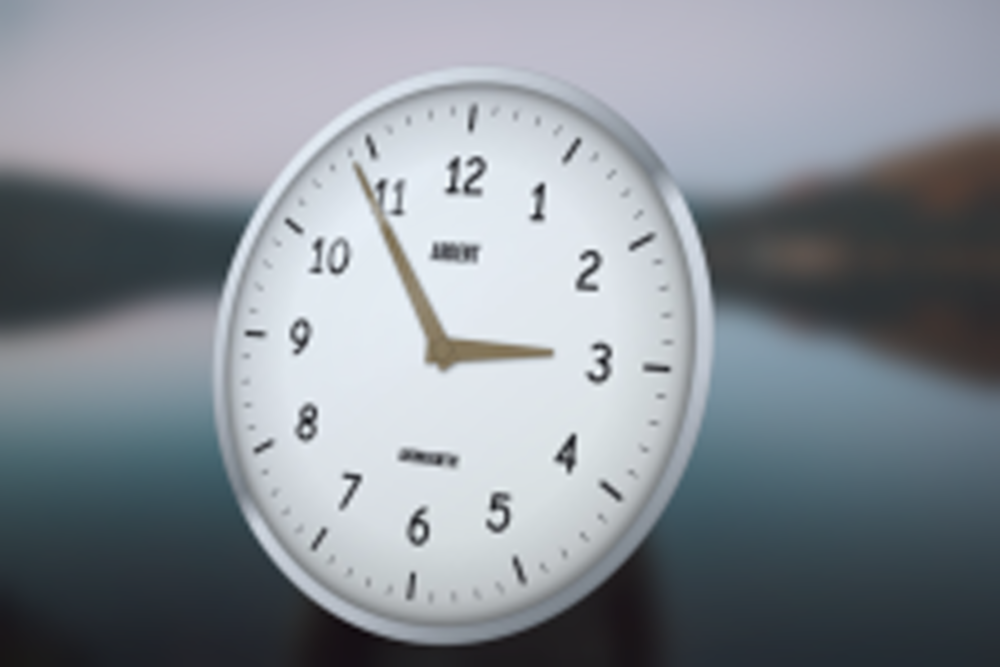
2:54
